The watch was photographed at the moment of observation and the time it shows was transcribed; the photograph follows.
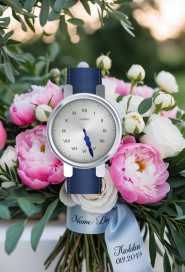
5:27
